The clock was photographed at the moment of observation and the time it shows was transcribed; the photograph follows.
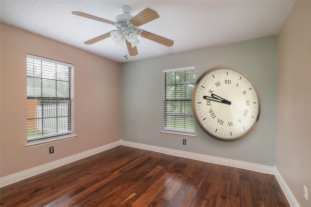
9:47
